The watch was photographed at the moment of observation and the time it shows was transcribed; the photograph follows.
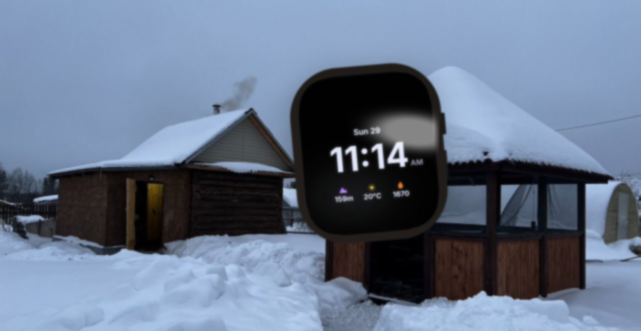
11:14
